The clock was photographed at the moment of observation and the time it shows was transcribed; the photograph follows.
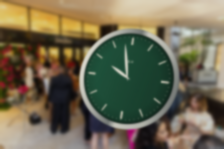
9:58
